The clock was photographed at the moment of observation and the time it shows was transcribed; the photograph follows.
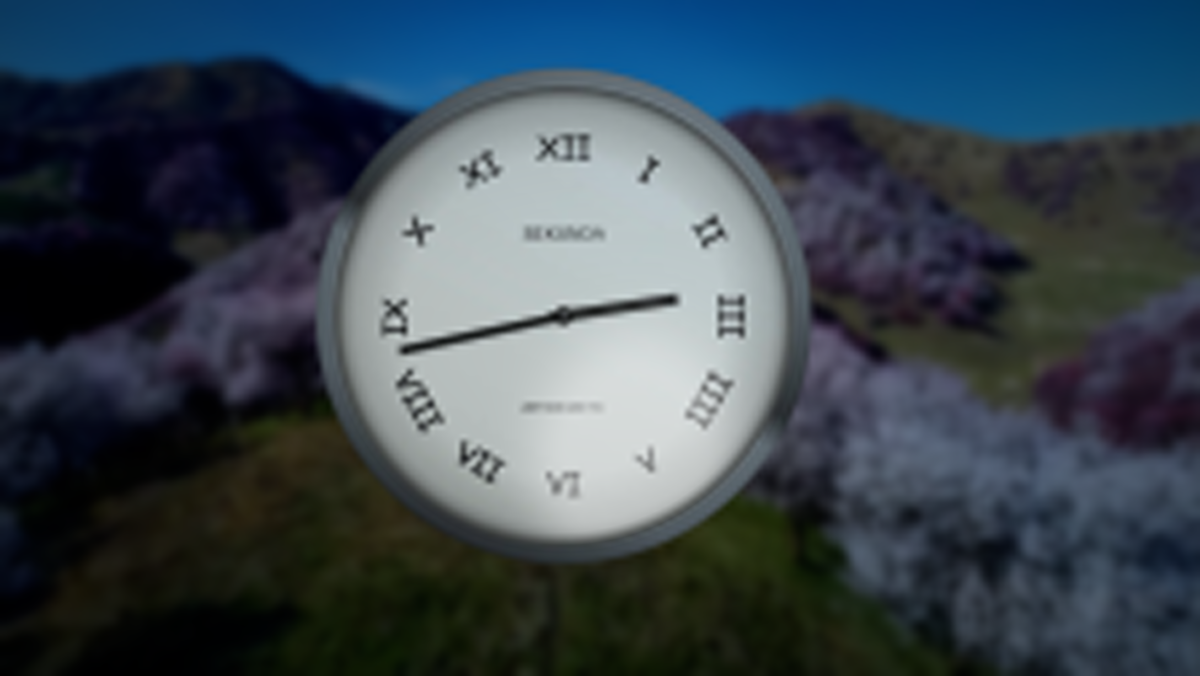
2:43
